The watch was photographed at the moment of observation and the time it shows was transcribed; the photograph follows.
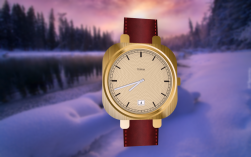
7:42
